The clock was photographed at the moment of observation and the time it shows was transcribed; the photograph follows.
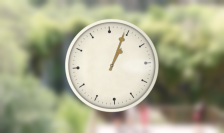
1:04
